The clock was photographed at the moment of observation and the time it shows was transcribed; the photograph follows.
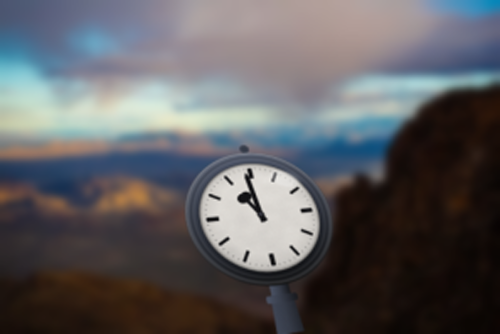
10:59
